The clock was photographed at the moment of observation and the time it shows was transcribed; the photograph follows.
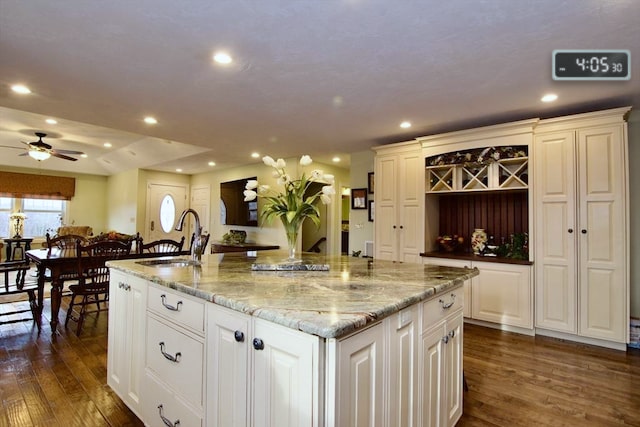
4:05
